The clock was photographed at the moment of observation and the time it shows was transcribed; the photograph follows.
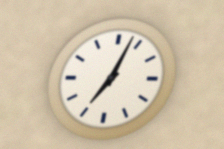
7:03
